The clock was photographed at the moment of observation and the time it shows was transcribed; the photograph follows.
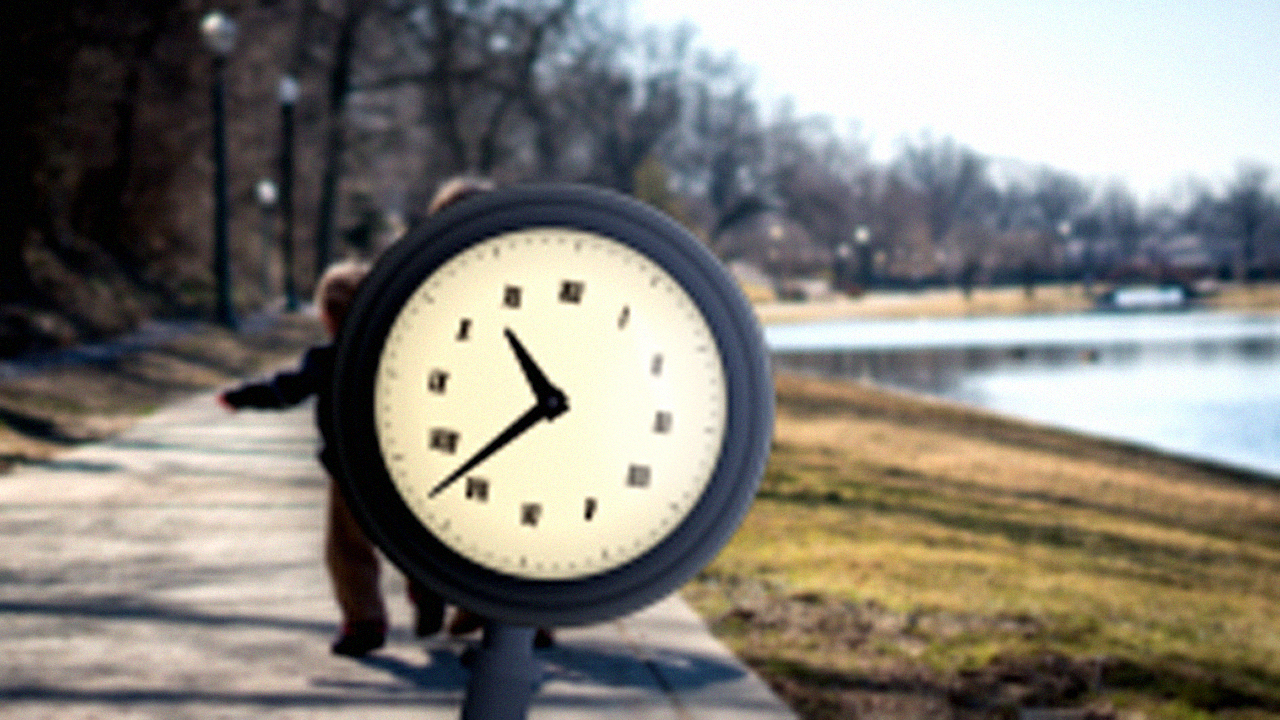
10:37
